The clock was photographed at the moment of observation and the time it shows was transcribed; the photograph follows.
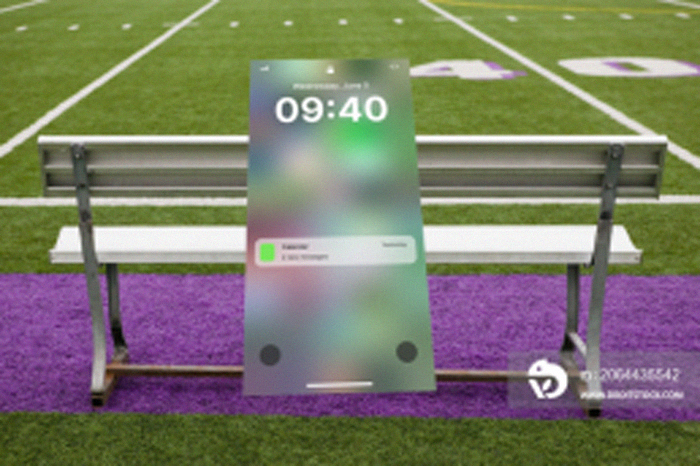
9:40
